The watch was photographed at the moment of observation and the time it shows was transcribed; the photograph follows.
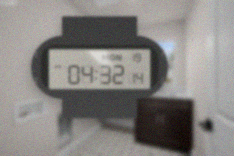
4:32:14
